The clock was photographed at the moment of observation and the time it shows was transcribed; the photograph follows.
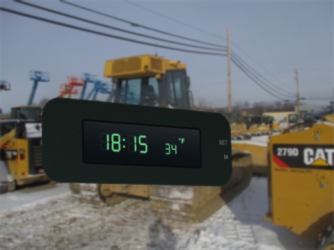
18:15
